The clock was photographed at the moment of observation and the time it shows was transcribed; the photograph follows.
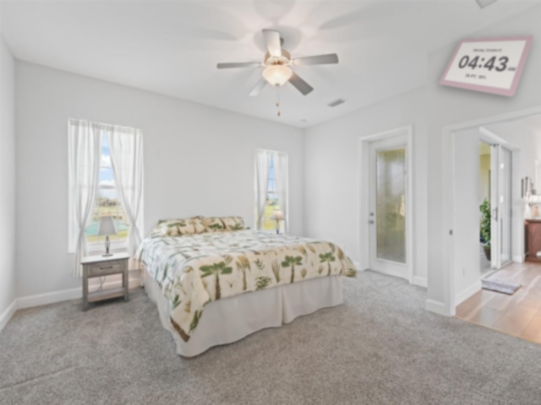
4:43
